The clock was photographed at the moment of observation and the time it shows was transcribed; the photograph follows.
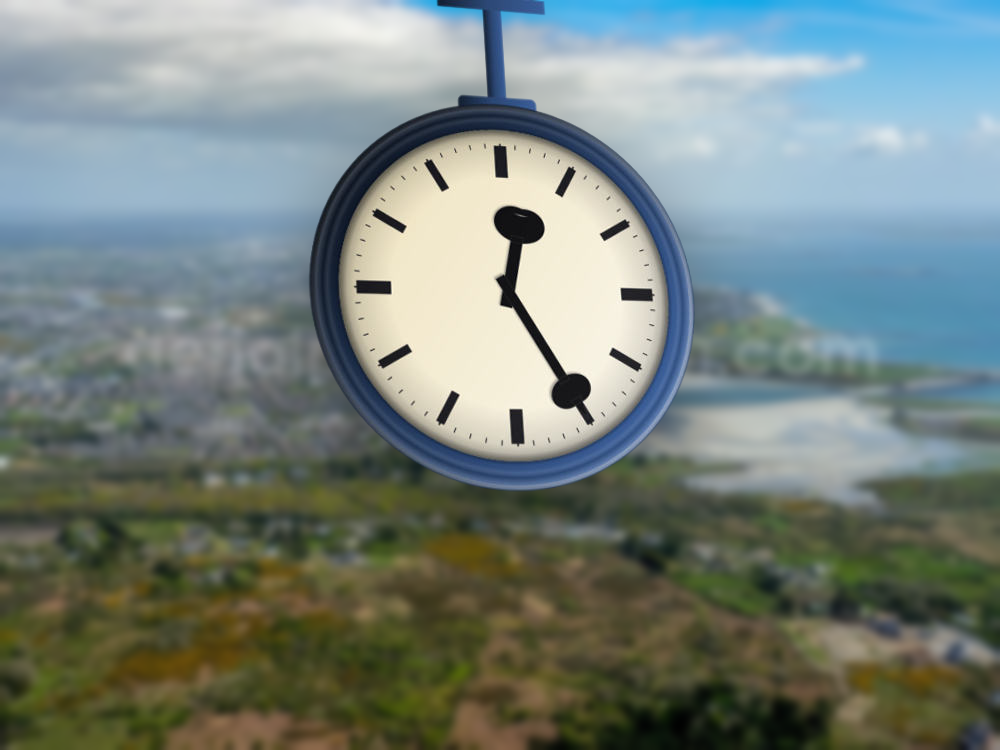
12:25
